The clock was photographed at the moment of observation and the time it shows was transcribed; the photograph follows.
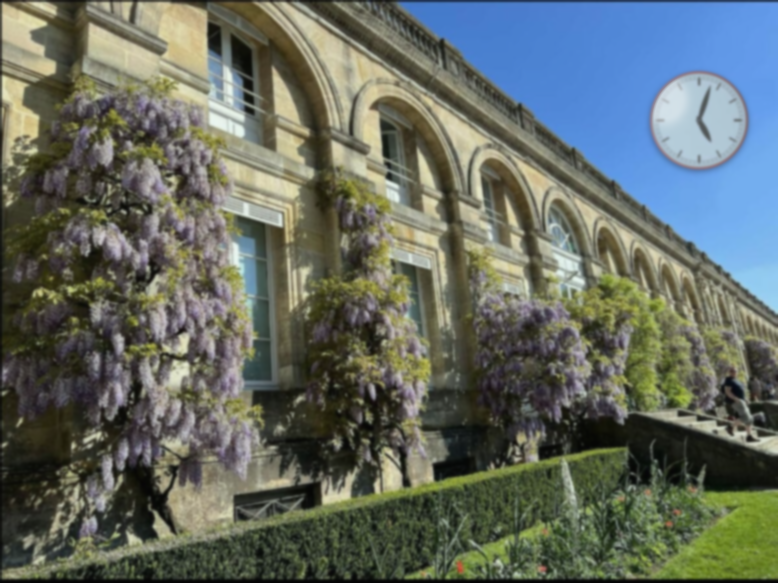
5:03
